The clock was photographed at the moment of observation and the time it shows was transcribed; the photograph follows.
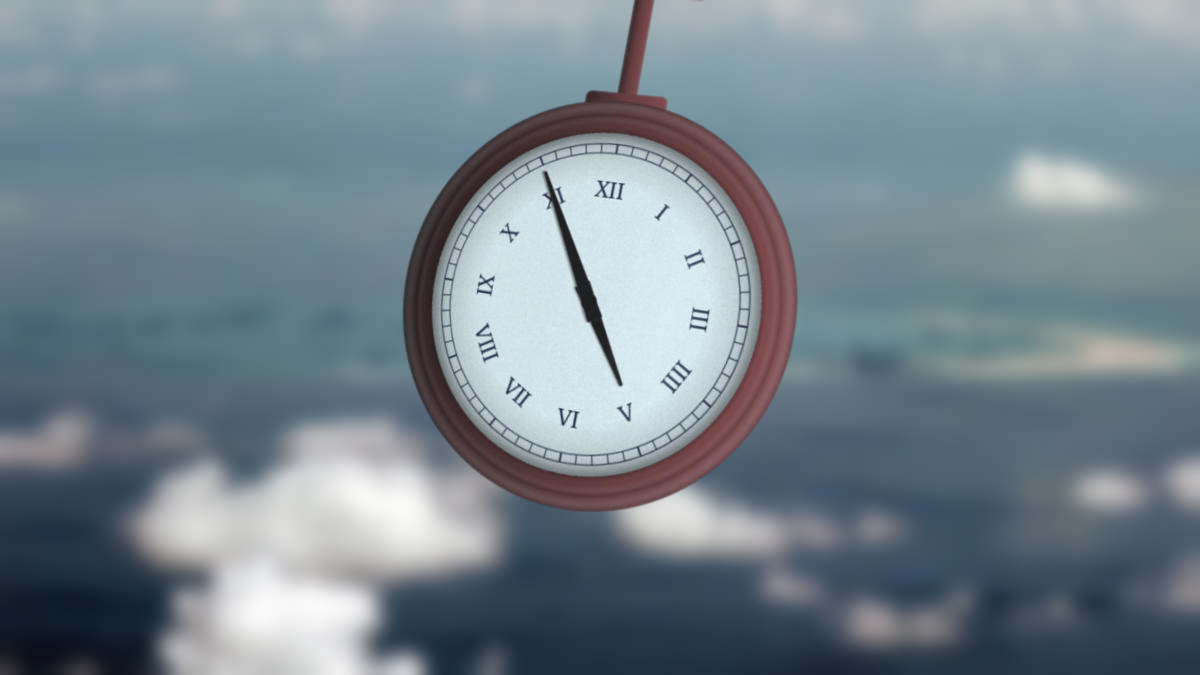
4:55
